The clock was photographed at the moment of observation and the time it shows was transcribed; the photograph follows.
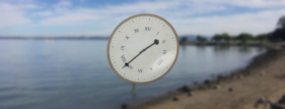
1:37
